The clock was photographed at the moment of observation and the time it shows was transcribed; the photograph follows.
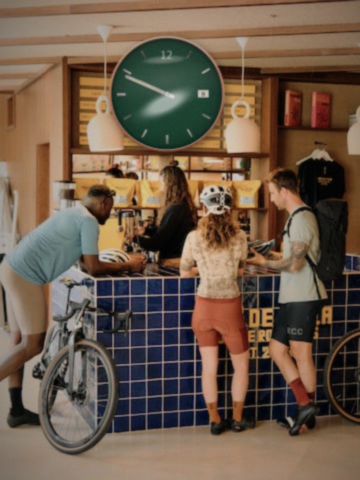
9:49
